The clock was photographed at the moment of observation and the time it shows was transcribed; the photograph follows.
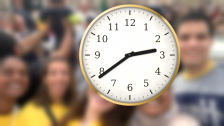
2:39
